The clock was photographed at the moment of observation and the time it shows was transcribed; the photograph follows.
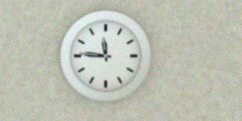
11:46
